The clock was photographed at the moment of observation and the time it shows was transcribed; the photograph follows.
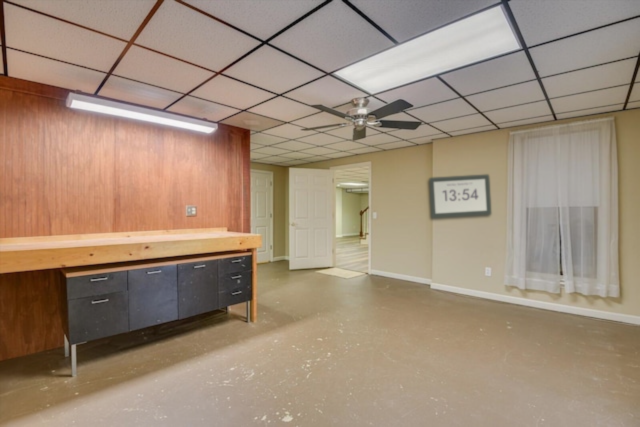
13:54
